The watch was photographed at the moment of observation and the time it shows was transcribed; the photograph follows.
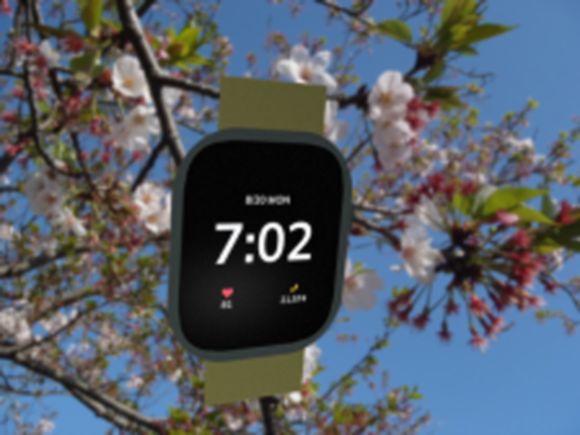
7:02
